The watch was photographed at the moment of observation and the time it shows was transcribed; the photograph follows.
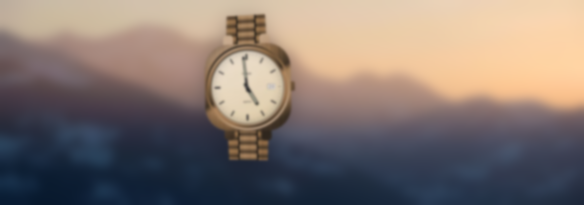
4:59
